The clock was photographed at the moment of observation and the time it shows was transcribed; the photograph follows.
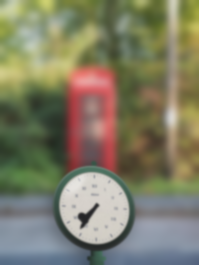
7:36
